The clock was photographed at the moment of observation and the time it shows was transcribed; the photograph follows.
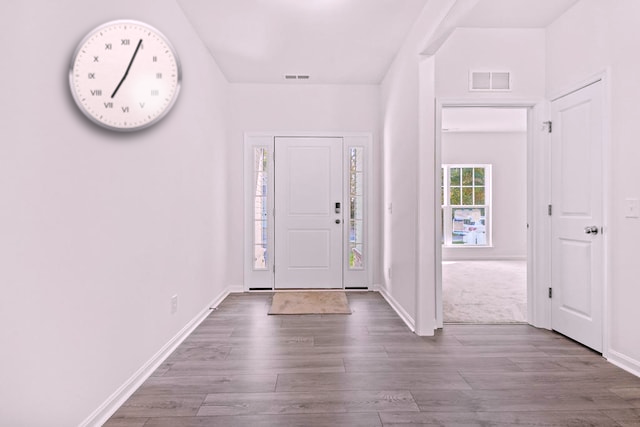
7:04
